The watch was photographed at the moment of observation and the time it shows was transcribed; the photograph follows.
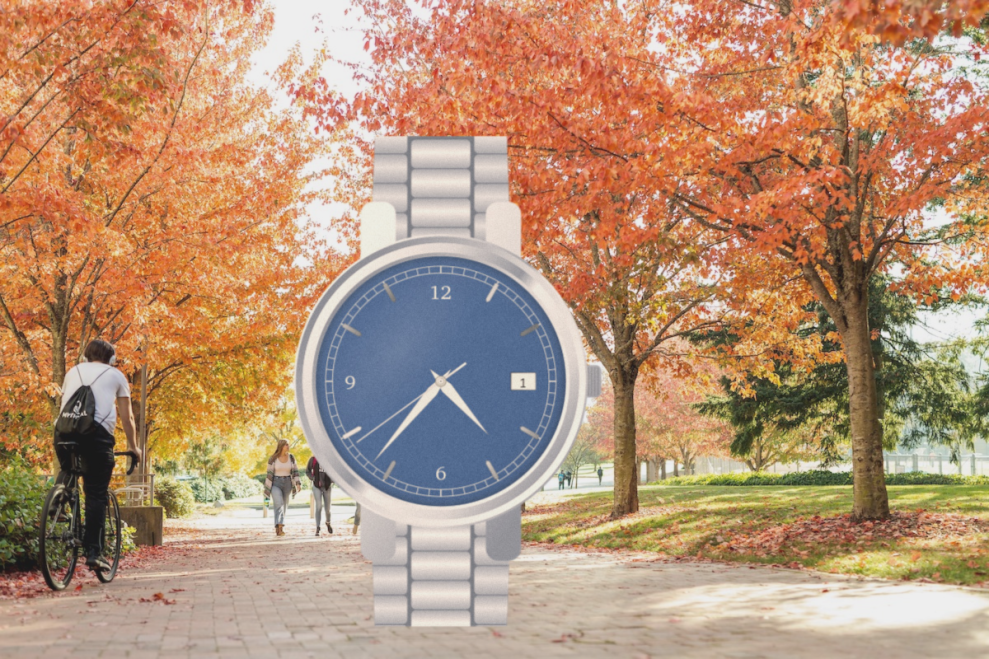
4:36:39
